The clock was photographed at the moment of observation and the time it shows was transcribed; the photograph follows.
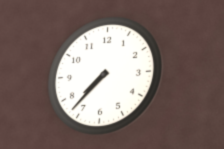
7:37
